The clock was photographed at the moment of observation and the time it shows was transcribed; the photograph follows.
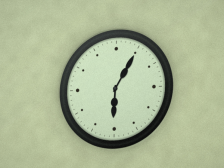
6:05
